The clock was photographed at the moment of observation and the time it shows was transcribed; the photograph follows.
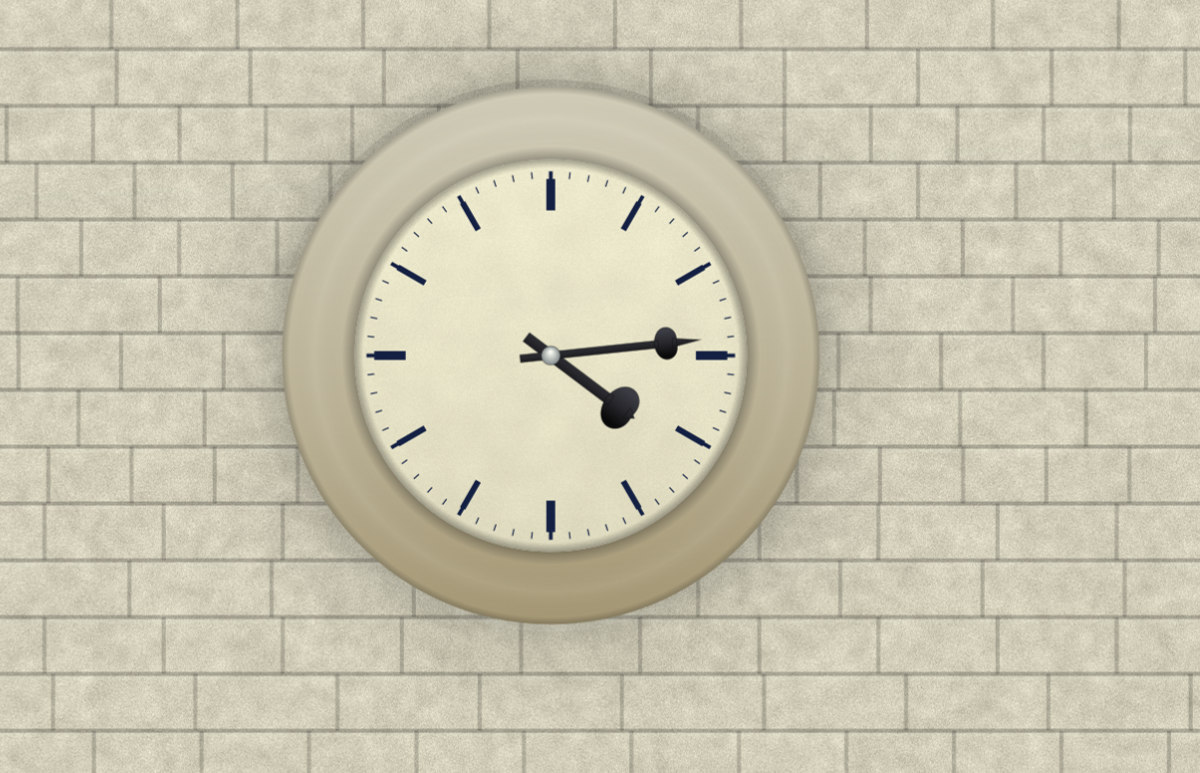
4:14
